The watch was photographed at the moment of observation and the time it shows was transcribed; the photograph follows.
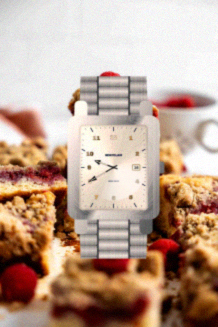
9:40
